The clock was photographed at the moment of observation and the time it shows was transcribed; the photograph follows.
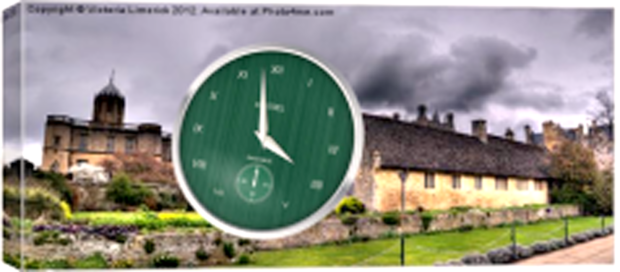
3:58
